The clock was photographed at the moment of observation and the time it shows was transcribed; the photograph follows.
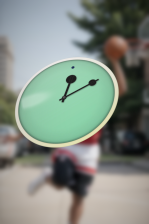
12:09
